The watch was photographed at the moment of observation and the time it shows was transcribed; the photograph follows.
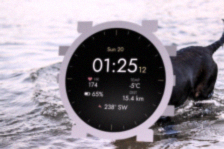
1:25
